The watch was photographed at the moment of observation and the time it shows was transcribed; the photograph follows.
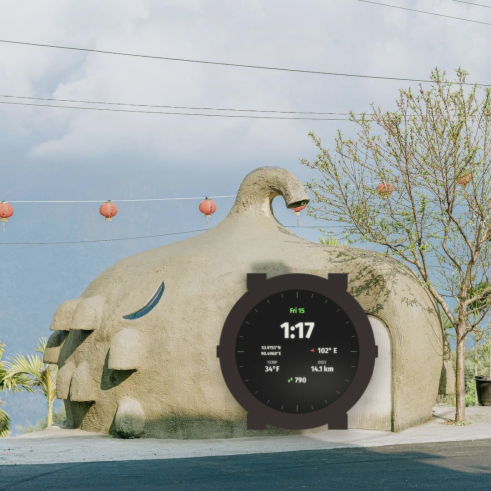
1:17
